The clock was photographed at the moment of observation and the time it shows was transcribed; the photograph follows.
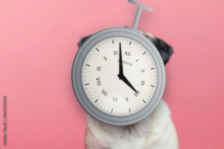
3:57
